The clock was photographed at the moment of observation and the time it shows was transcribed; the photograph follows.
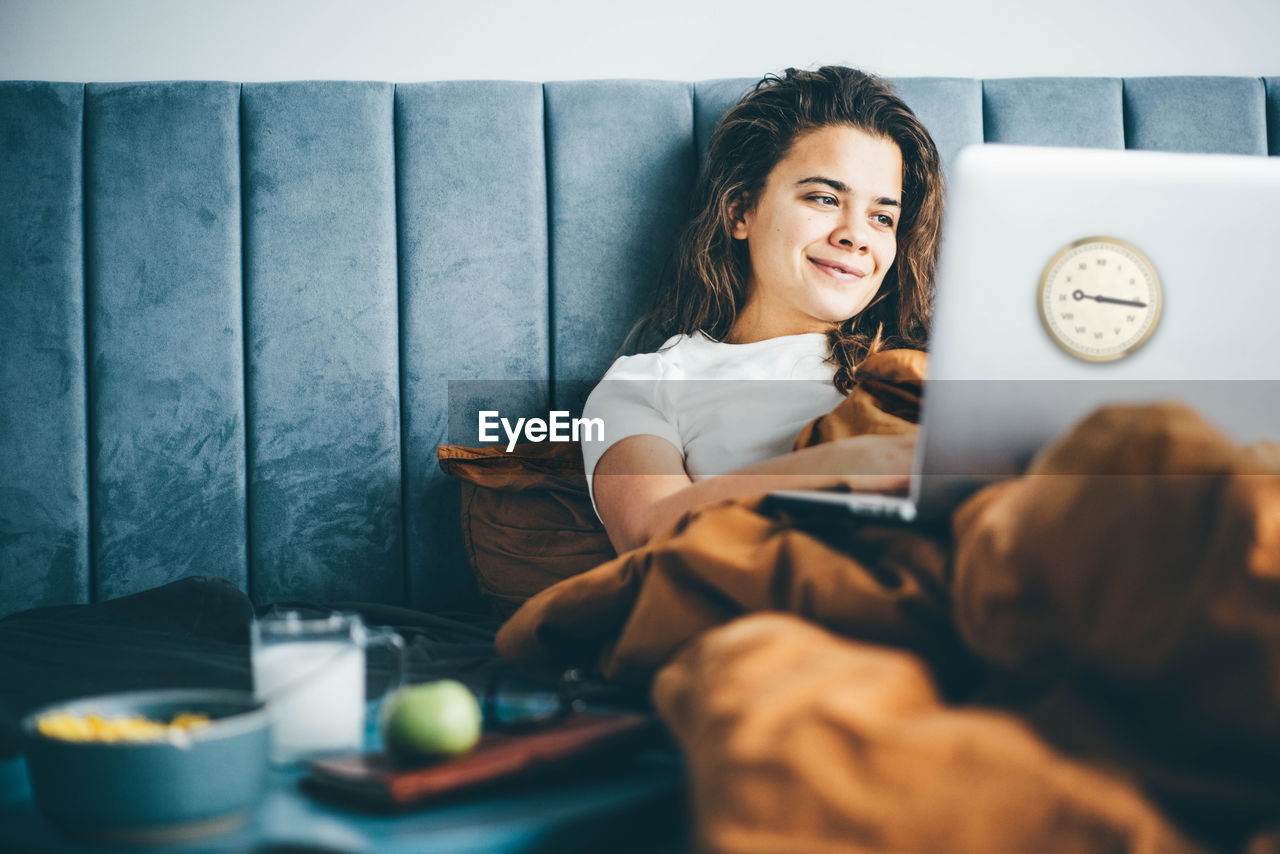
9:16
